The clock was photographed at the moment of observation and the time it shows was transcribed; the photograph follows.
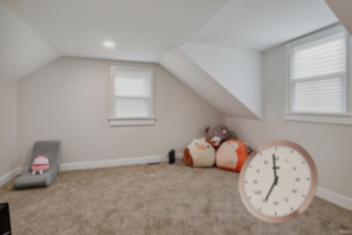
6:59
